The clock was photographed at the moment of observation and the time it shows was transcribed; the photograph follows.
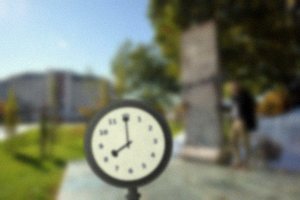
8:00
